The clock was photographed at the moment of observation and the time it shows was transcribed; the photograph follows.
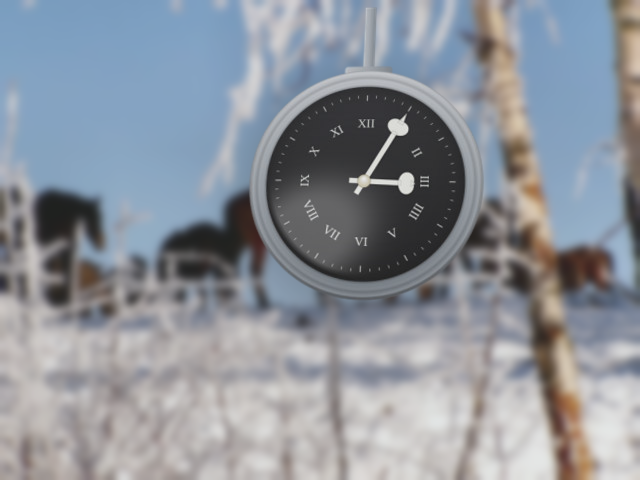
3:05
